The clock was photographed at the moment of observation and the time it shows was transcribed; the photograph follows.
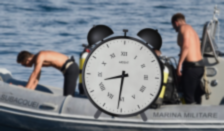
8:31
